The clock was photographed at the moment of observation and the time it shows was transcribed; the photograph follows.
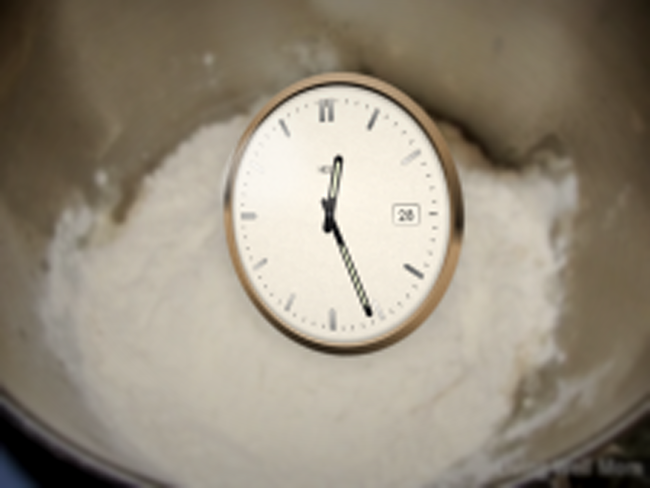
12:26
